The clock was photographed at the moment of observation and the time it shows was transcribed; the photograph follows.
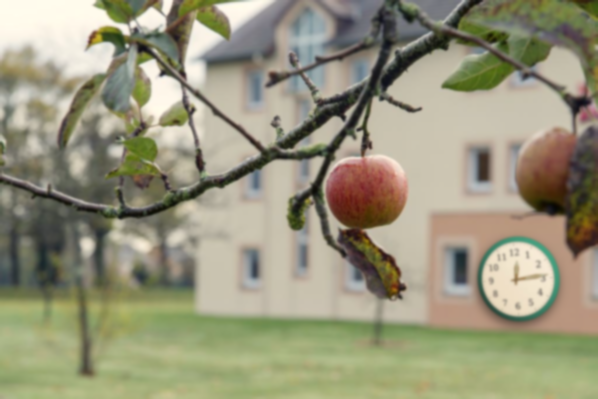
12:14
